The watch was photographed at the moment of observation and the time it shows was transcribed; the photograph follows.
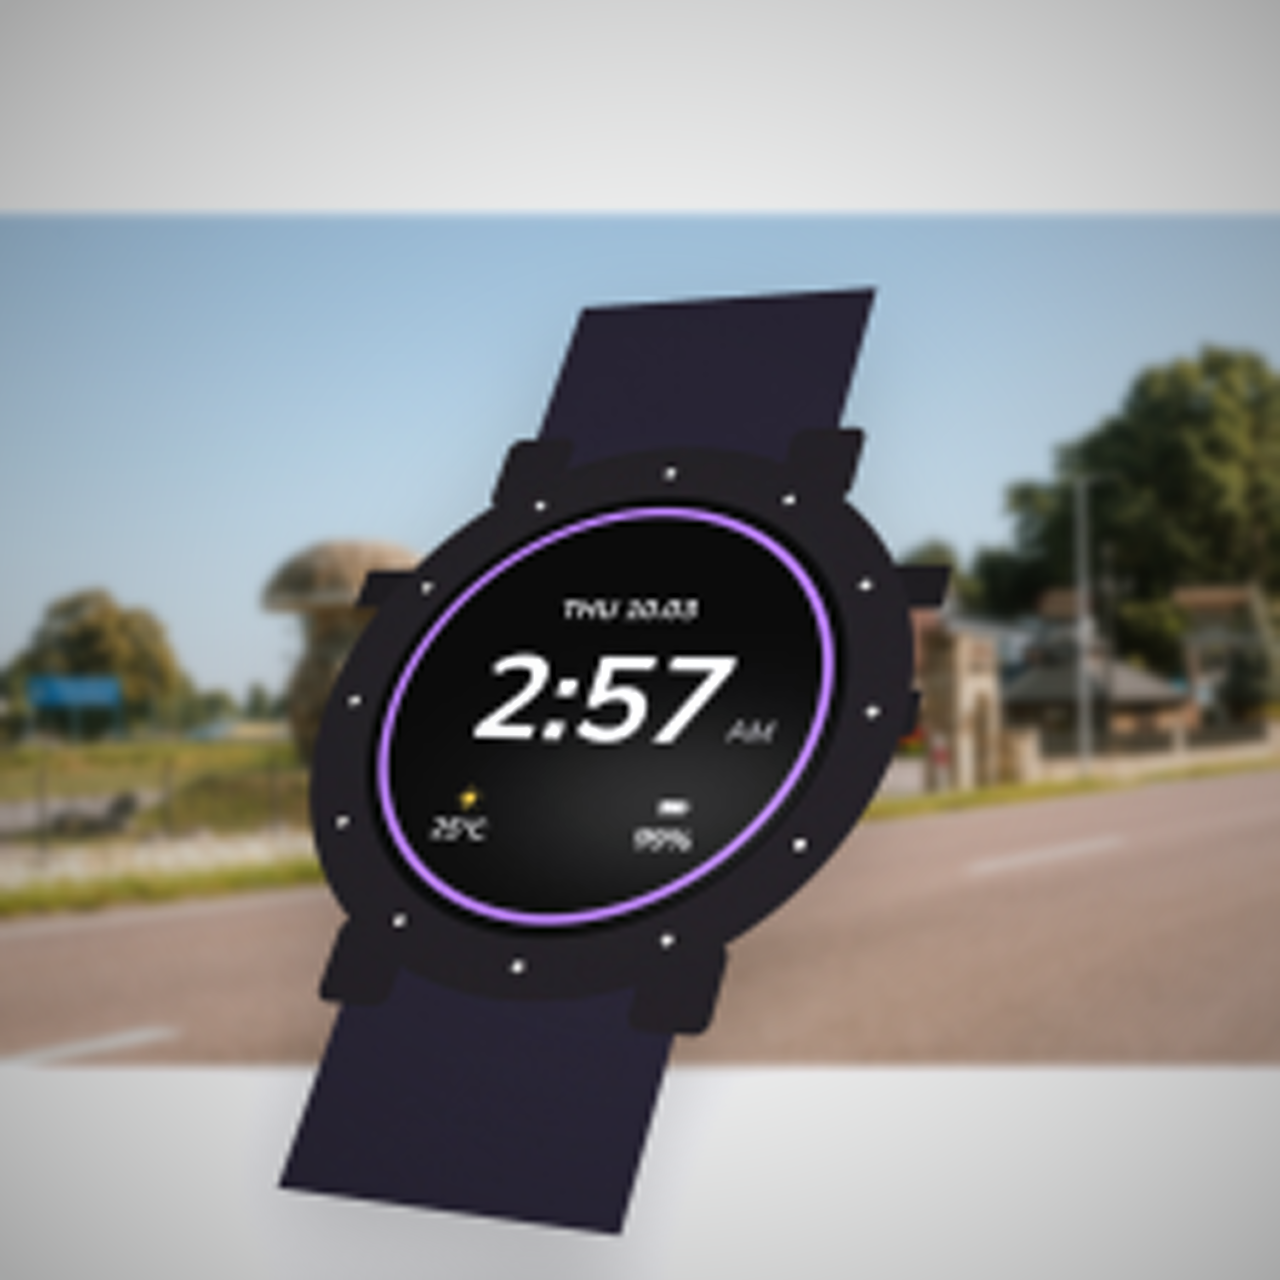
2:57
